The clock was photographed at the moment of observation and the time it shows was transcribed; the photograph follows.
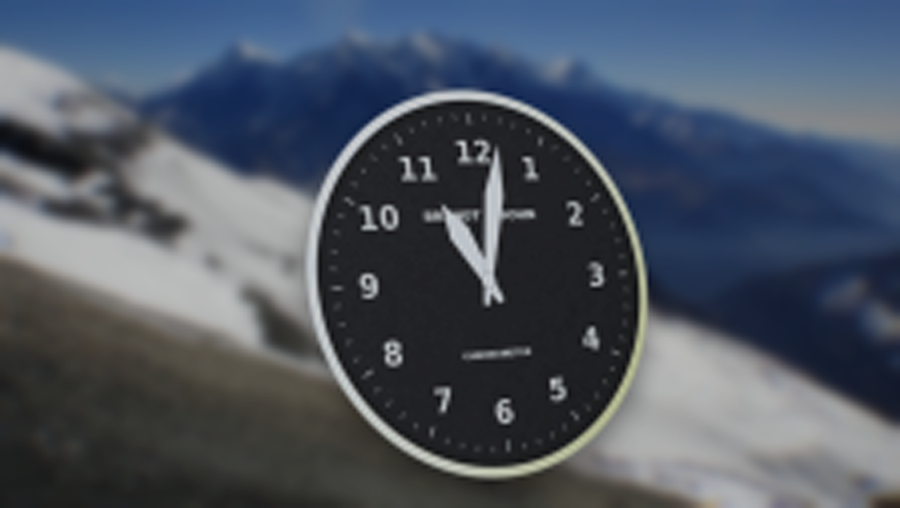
11:02
